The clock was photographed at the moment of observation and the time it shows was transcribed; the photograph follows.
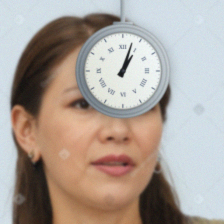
1:03
